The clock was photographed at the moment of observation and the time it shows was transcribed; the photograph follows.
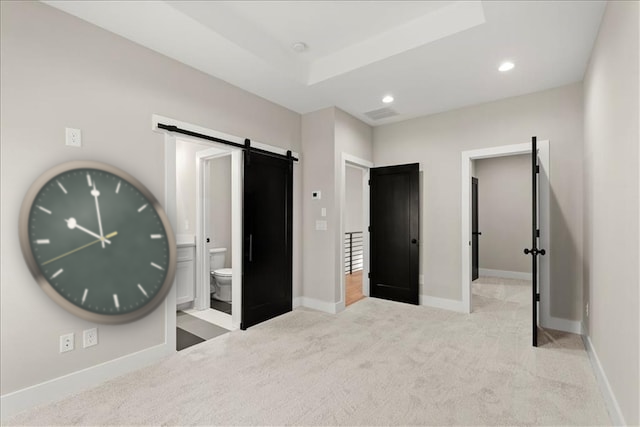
10:00:42
